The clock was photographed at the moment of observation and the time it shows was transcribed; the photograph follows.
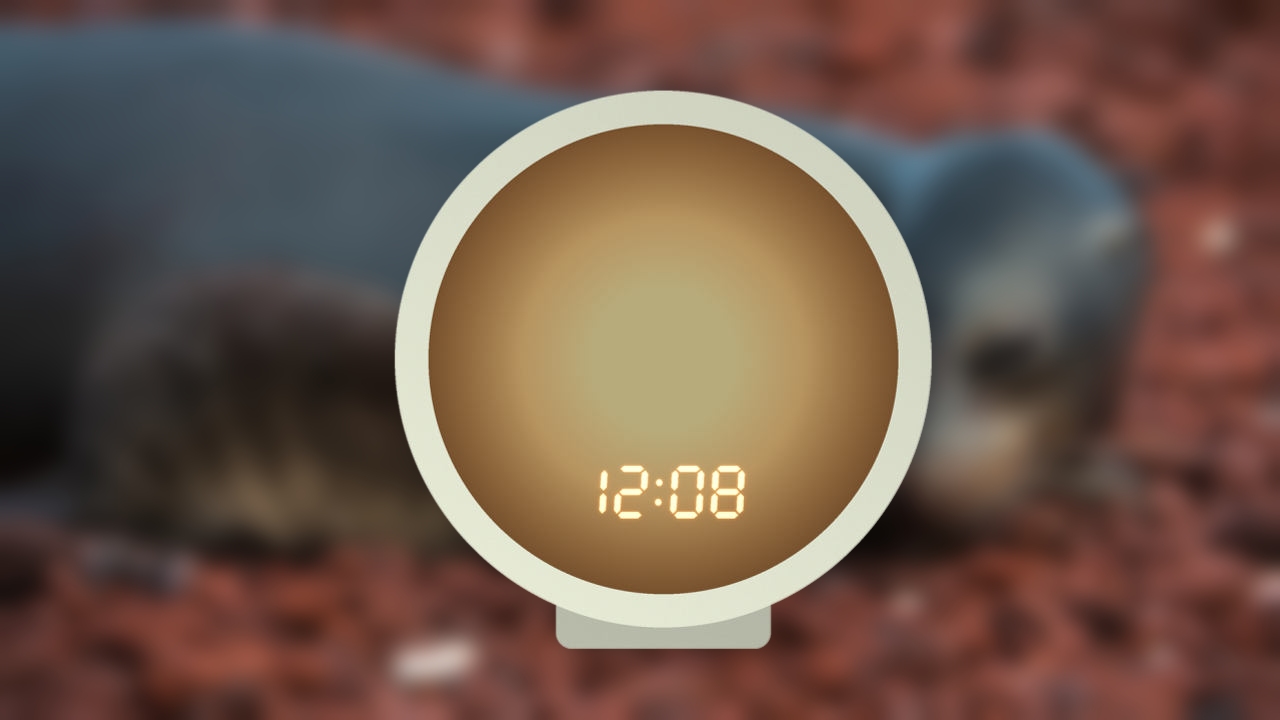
12:08
